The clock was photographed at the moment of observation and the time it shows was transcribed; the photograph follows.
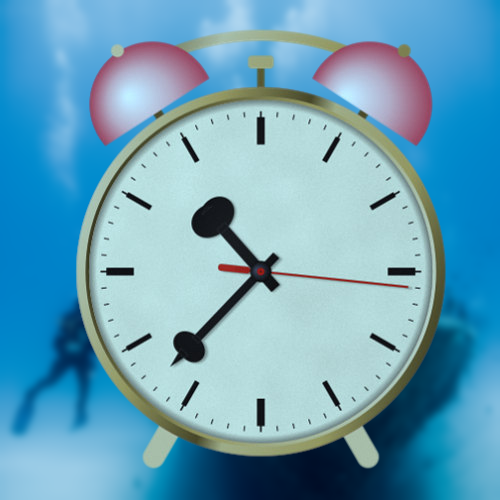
10:37:16
